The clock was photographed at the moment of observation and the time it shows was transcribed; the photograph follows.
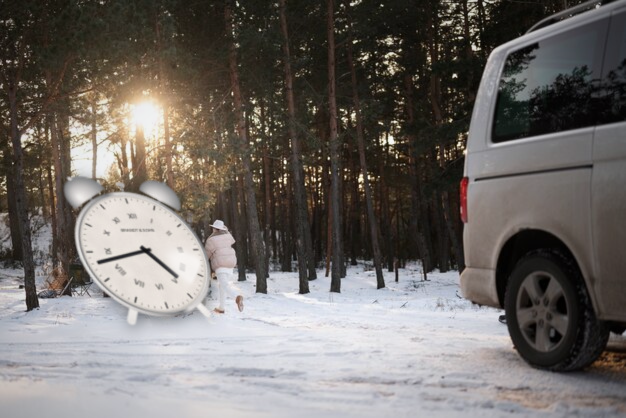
4:43
